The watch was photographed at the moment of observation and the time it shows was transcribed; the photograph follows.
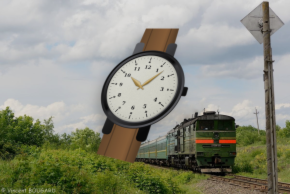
10:07
